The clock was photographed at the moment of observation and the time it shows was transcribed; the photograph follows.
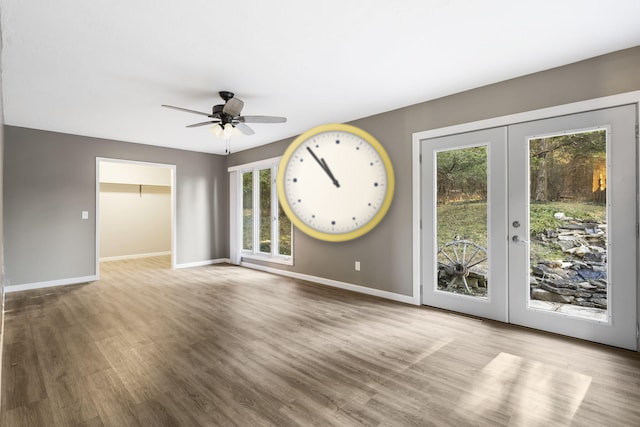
10:53
